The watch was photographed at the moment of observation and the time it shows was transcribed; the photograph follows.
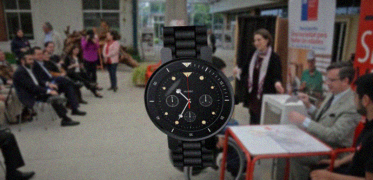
10:35
